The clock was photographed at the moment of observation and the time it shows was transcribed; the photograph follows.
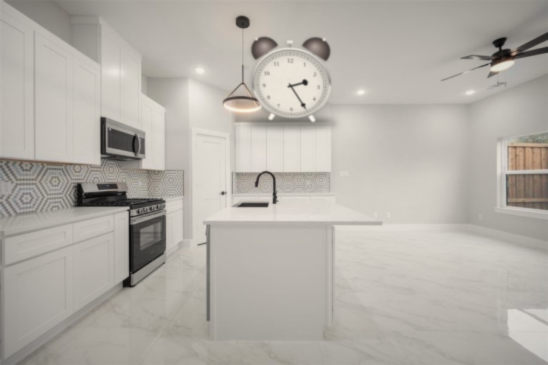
2:25
